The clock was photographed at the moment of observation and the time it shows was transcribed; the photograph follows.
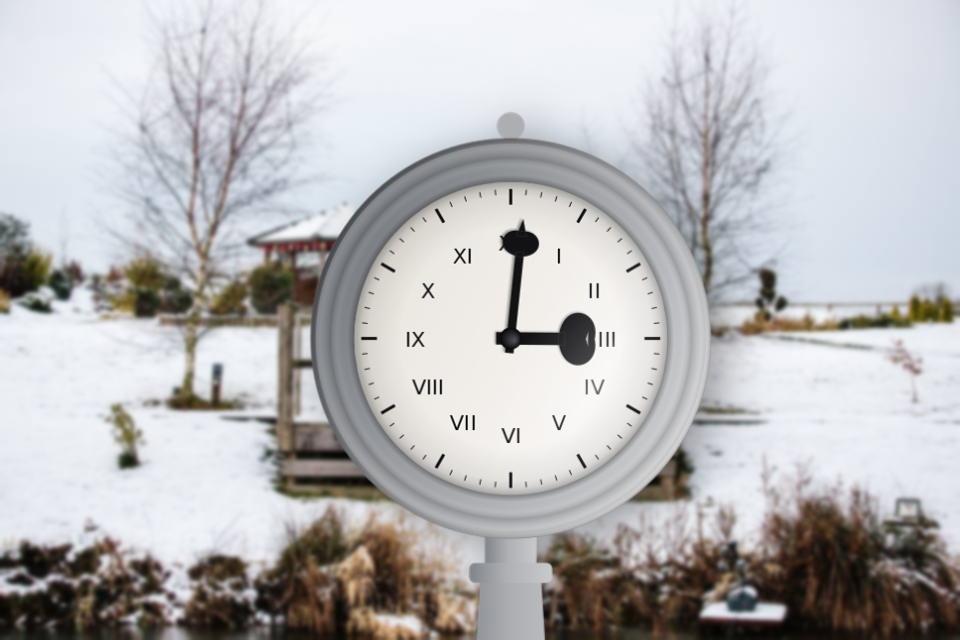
3:01
